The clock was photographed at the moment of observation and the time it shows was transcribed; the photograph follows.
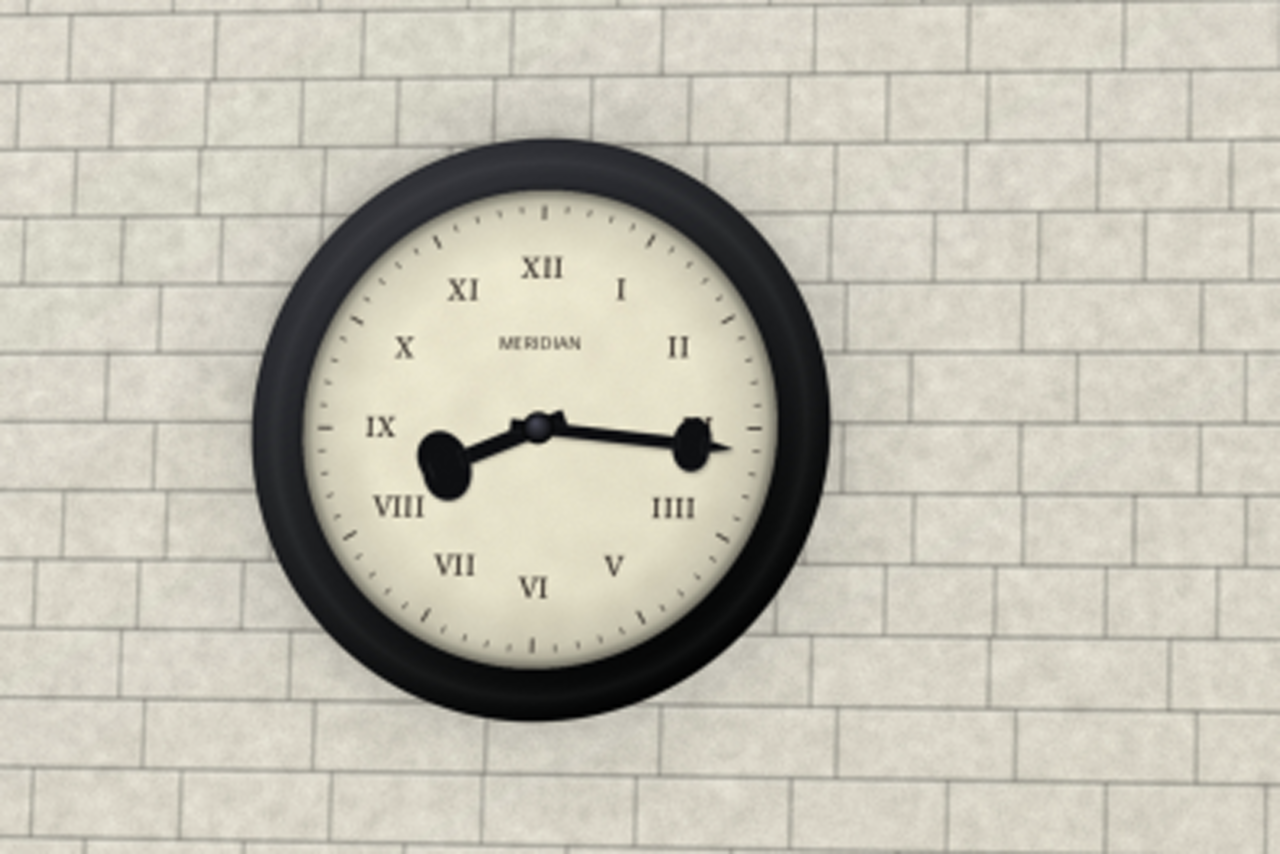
8:16
